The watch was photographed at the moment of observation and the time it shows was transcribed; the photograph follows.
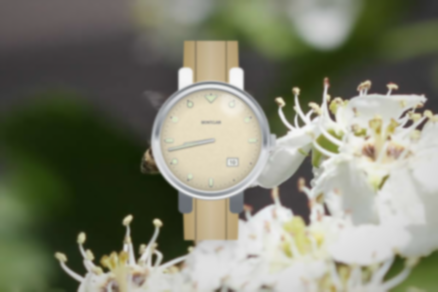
8:43
